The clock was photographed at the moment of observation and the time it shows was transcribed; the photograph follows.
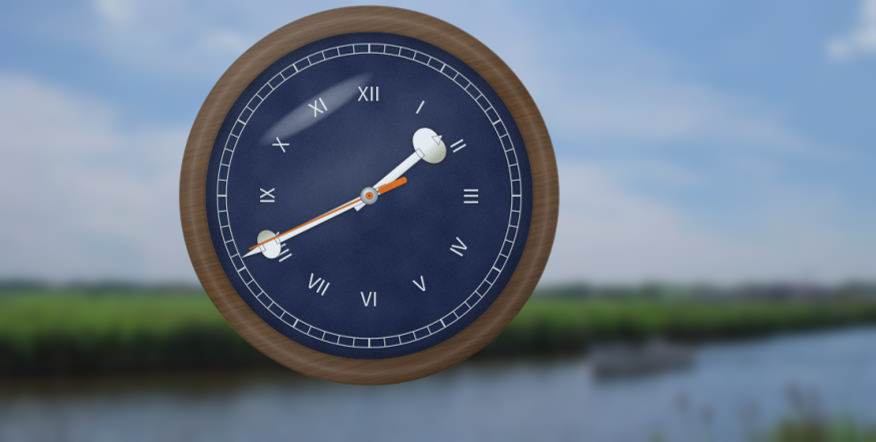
1:40:41
